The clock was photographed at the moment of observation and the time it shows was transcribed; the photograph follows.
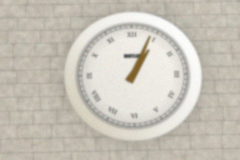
1:04
